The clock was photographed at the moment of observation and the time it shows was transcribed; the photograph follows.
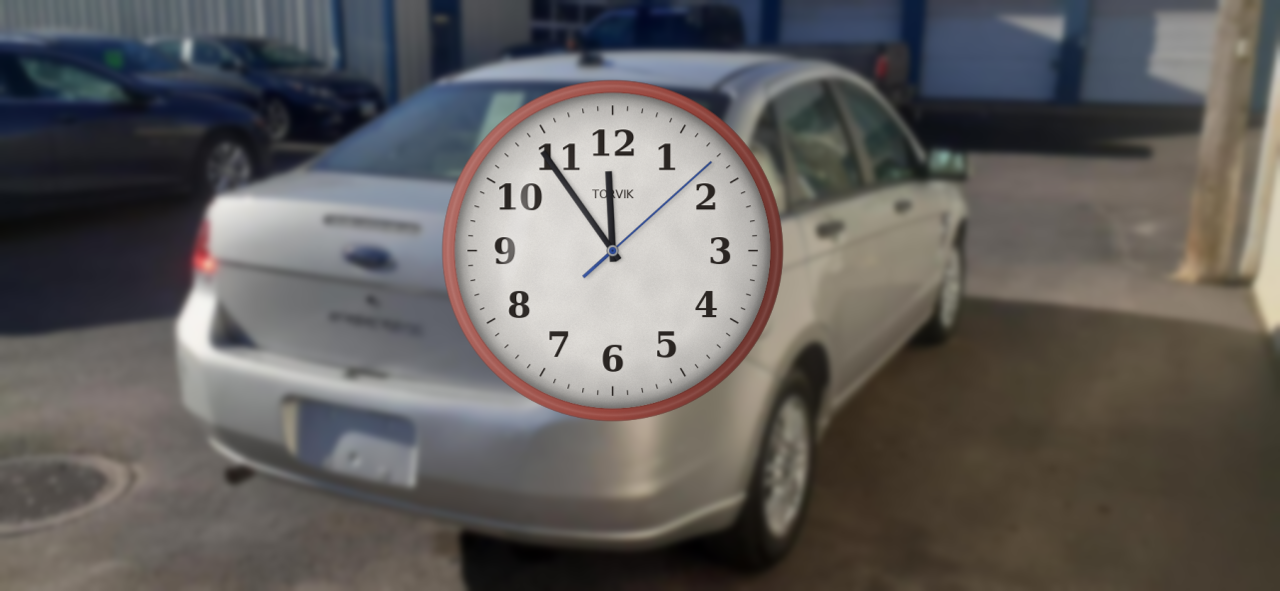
11:54:08
